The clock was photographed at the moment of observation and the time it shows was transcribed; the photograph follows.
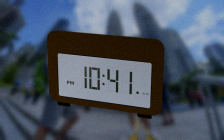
10:41
